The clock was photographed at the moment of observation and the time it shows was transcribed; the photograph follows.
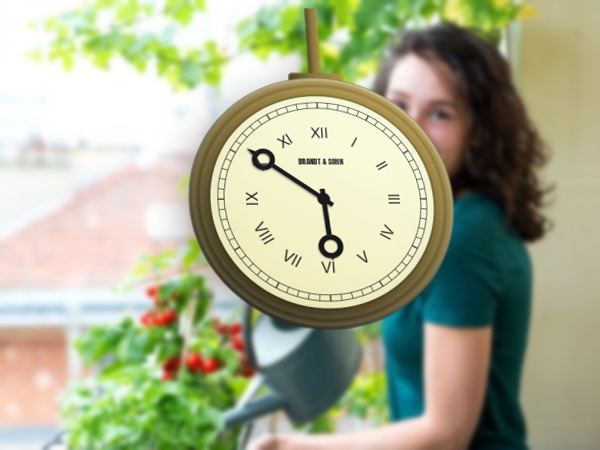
5:51
